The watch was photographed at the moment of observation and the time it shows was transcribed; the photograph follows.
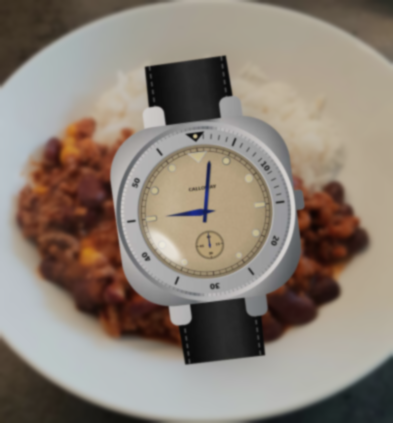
9:02
